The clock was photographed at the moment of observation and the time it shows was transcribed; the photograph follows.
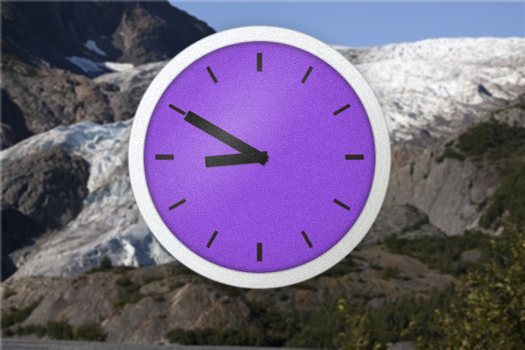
8:50
